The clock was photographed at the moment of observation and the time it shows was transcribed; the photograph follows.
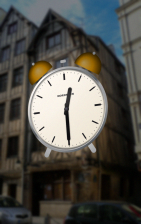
12:30
